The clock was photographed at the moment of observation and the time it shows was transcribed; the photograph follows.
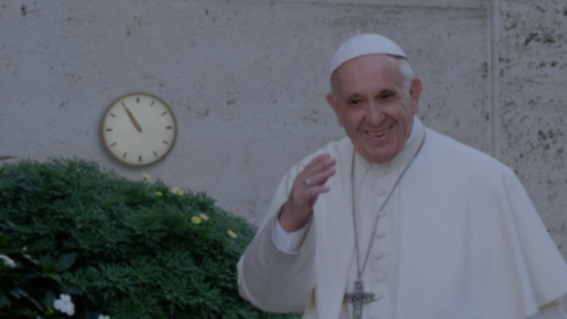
10:55
